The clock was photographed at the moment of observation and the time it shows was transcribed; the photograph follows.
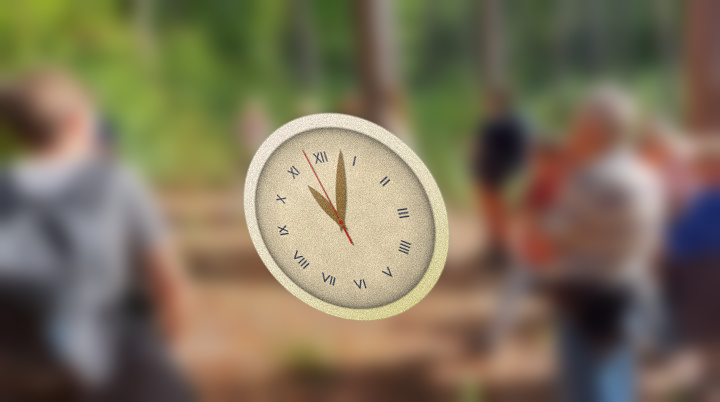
11:02:58
